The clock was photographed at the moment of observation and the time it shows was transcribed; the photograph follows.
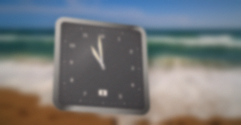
10:59
